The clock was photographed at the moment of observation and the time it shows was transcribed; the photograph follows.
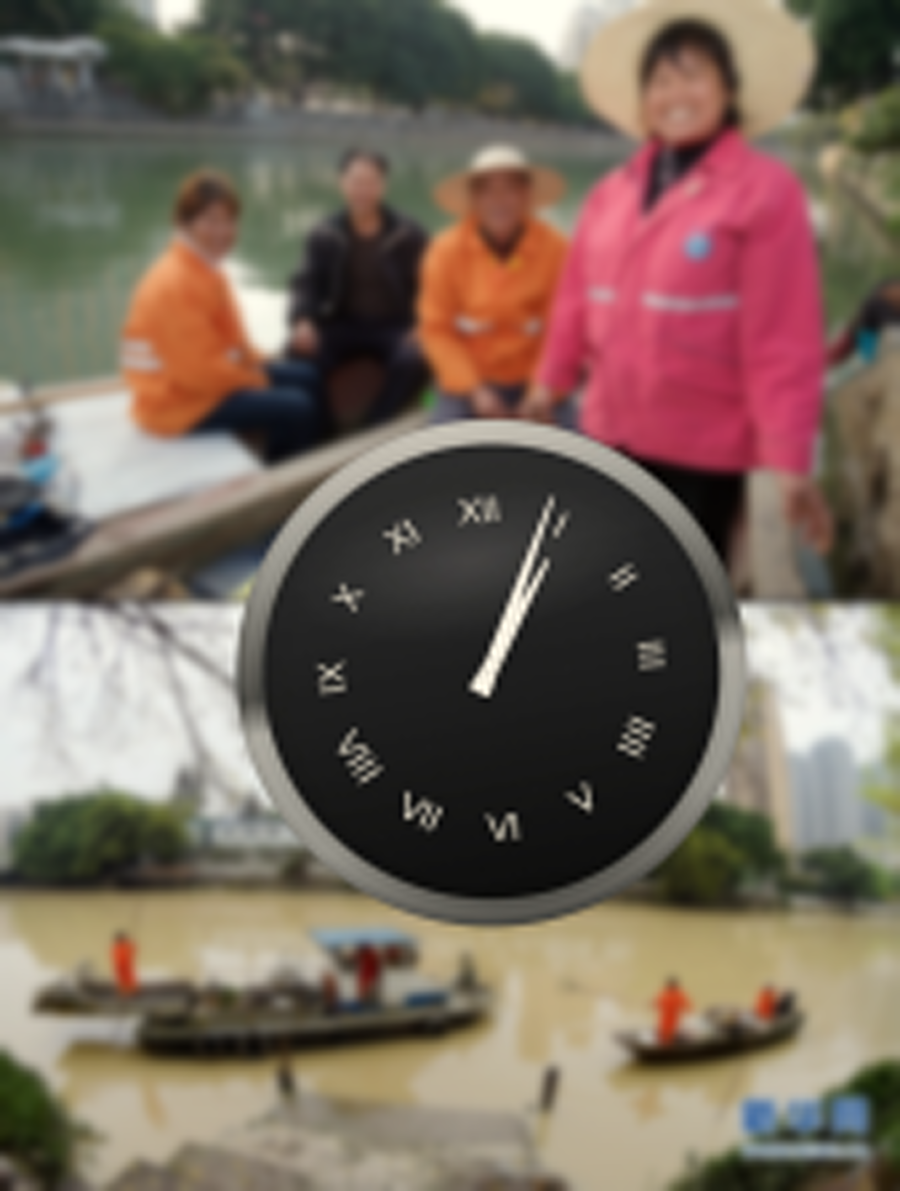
1:04
